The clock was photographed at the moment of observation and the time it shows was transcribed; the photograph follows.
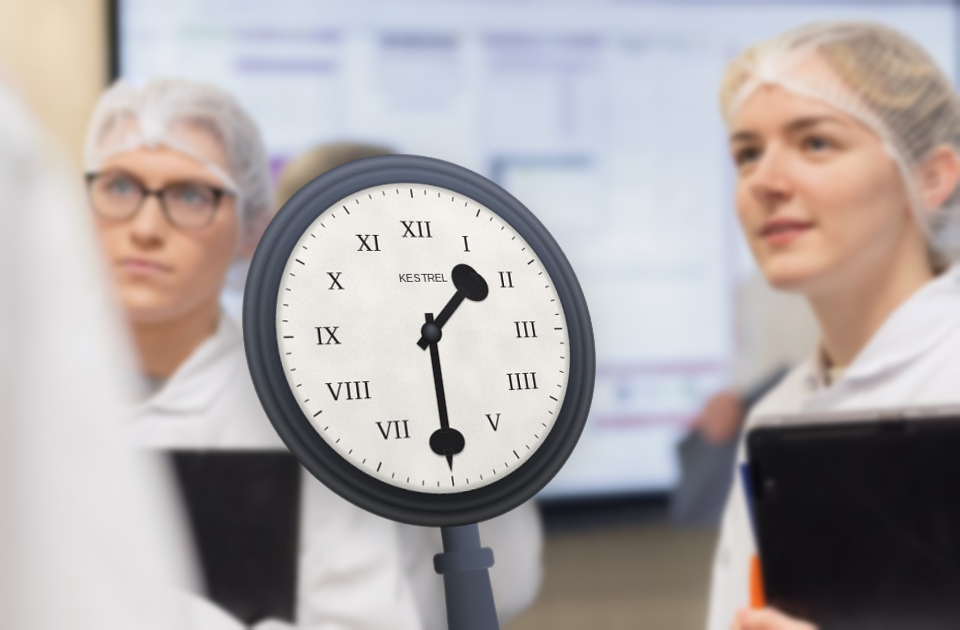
1:30
